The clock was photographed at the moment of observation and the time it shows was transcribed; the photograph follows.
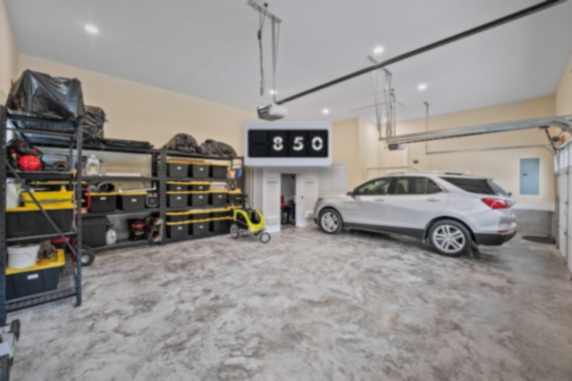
8:50
